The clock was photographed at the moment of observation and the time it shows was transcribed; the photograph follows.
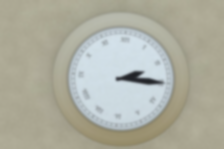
2:15
